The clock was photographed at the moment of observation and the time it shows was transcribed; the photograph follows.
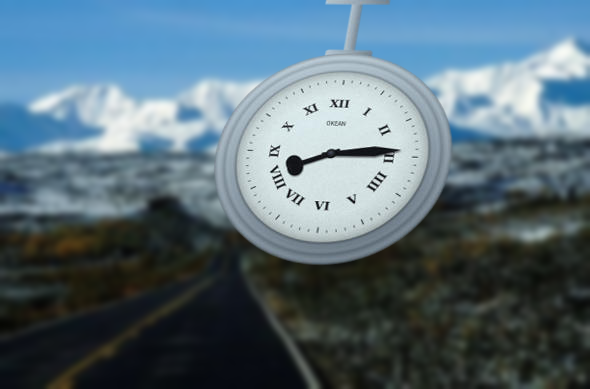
8:14
